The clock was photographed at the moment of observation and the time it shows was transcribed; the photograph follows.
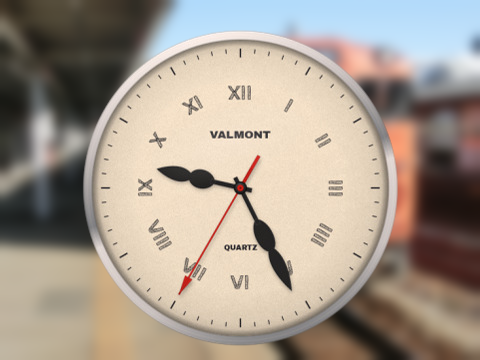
9:25:35
